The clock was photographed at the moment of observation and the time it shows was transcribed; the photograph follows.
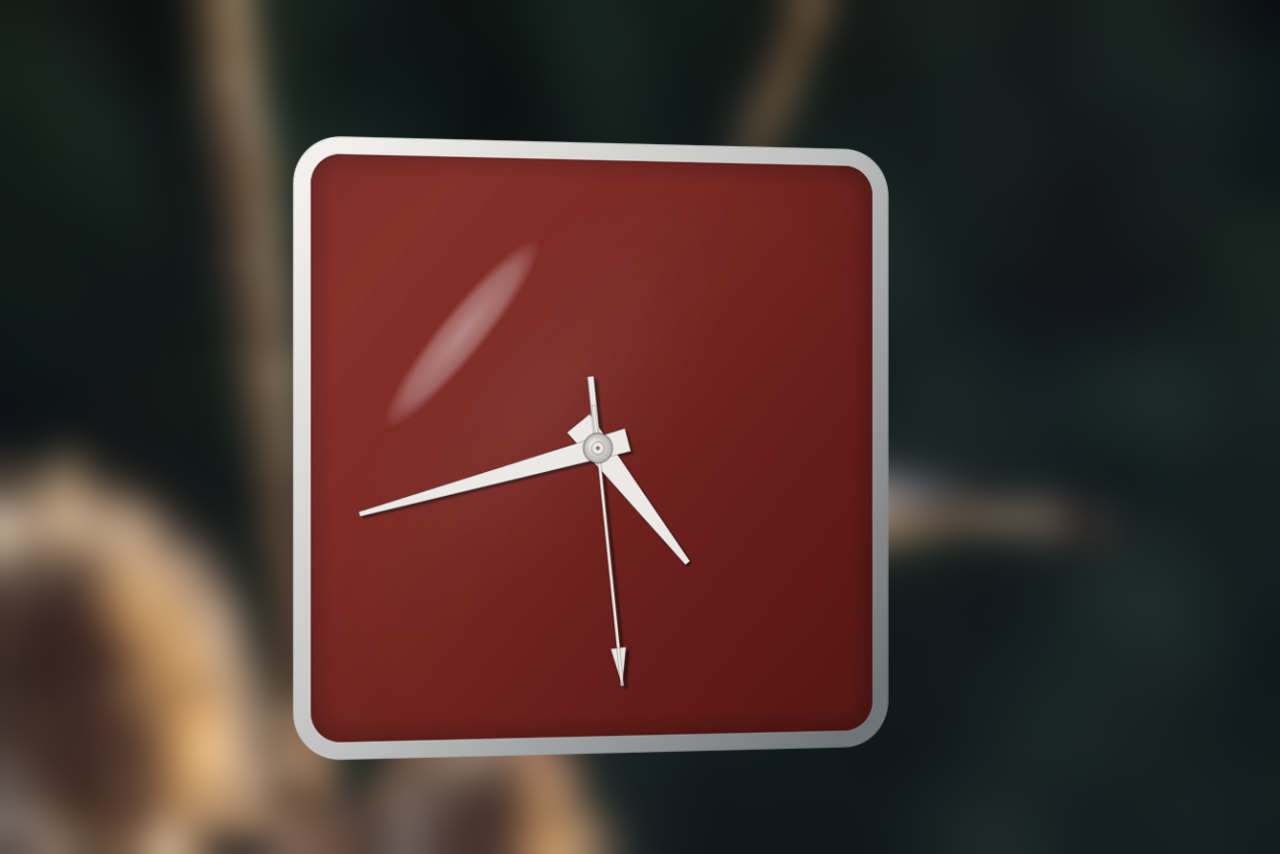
4:42:29
